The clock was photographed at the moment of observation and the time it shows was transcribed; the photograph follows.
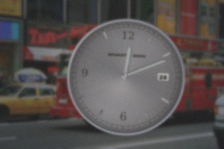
12:11
